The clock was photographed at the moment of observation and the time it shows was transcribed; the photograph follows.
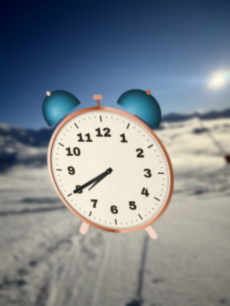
7:40
